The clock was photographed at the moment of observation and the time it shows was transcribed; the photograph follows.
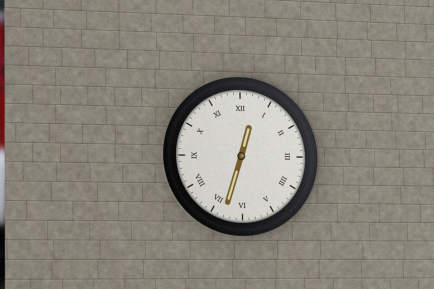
12:33
